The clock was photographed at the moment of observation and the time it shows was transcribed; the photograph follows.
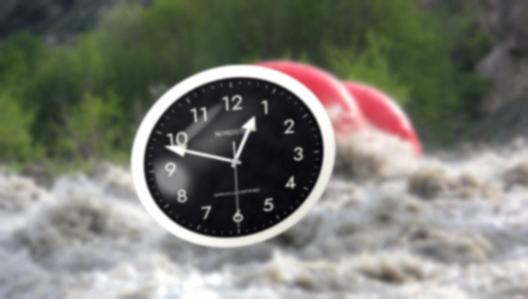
12:48:30
